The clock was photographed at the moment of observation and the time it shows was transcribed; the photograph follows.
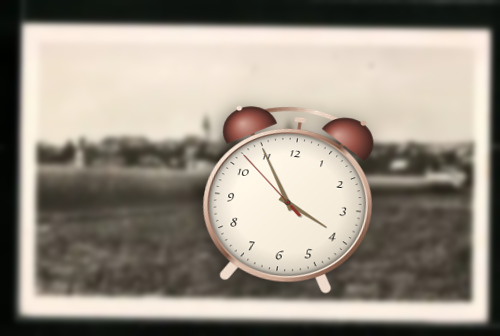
3:54:52
